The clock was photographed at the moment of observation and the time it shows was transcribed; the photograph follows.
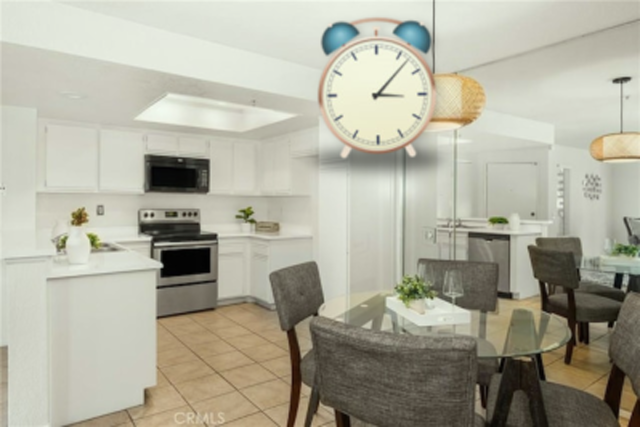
3:07
